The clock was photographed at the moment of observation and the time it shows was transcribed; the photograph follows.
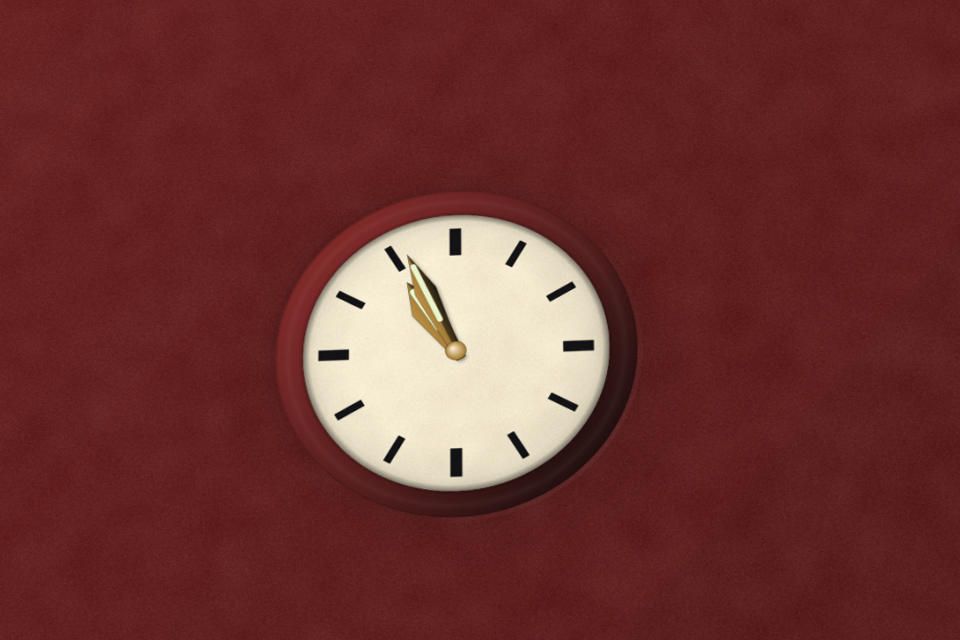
10:56
